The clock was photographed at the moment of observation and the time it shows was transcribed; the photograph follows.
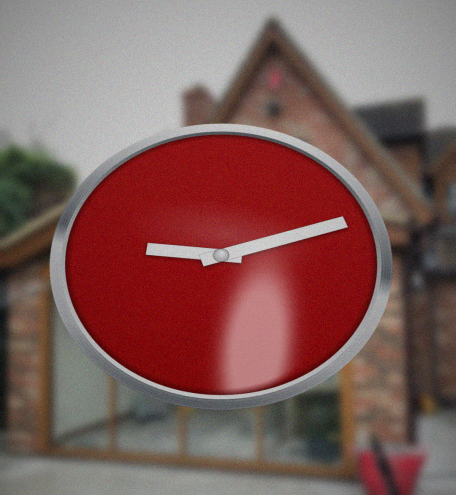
9:12
